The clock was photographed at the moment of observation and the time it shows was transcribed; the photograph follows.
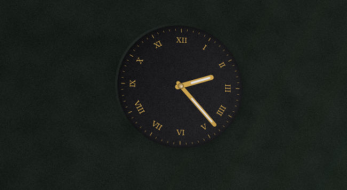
2:23
